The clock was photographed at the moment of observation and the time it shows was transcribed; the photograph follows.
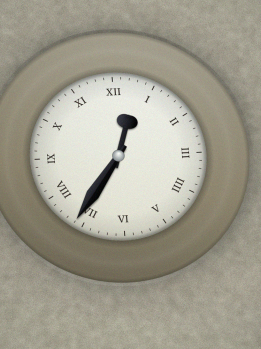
12:36
